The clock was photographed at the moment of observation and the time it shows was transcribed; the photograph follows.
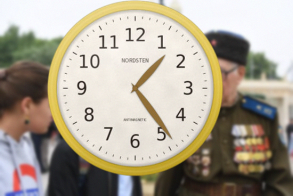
1:24
